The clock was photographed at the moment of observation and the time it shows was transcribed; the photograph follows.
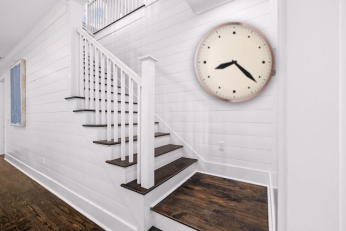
8:22
